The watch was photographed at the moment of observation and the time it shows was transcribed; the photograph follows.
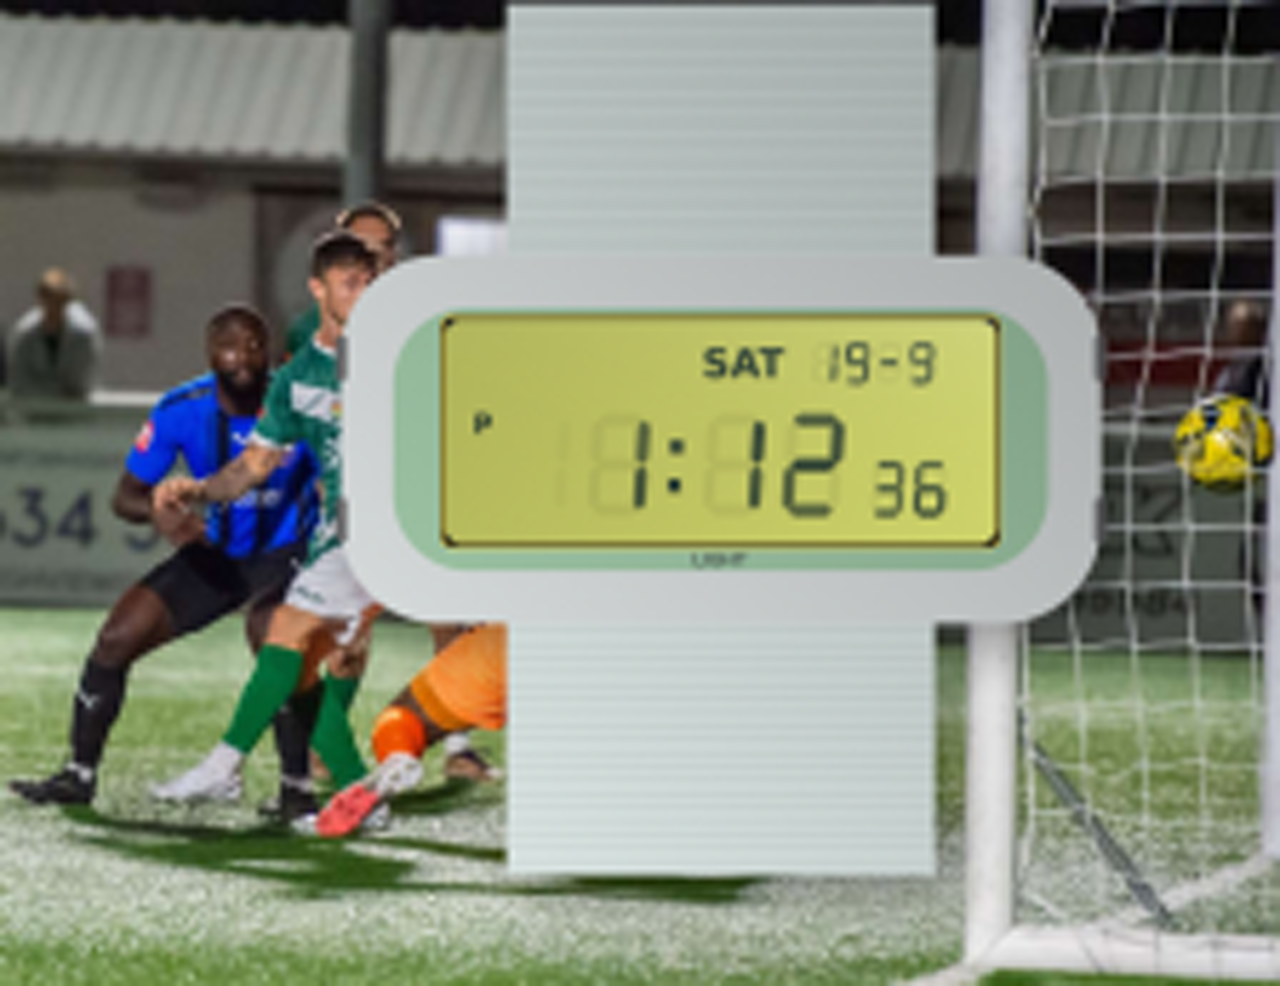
1:12:36
